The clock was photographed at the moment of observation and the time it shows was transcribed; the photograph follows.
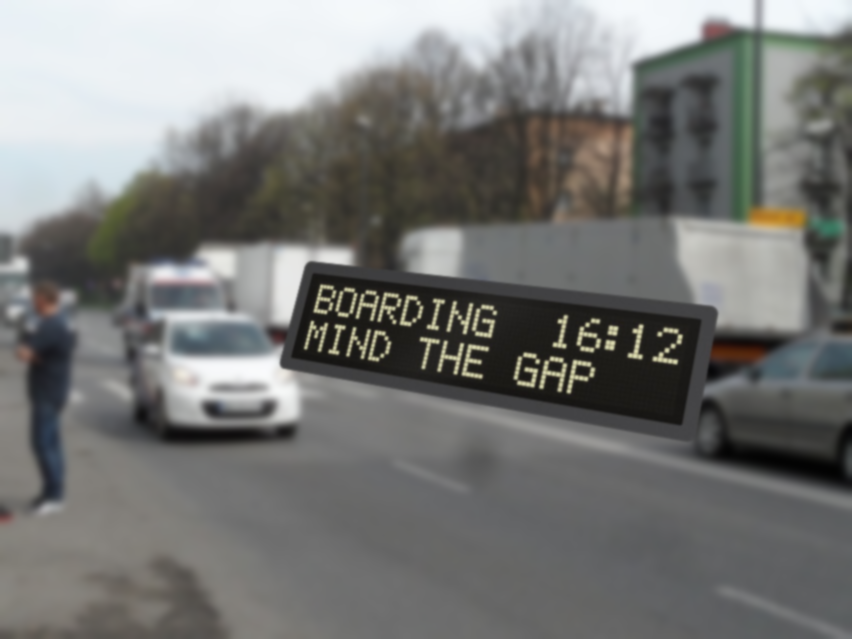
16:12
